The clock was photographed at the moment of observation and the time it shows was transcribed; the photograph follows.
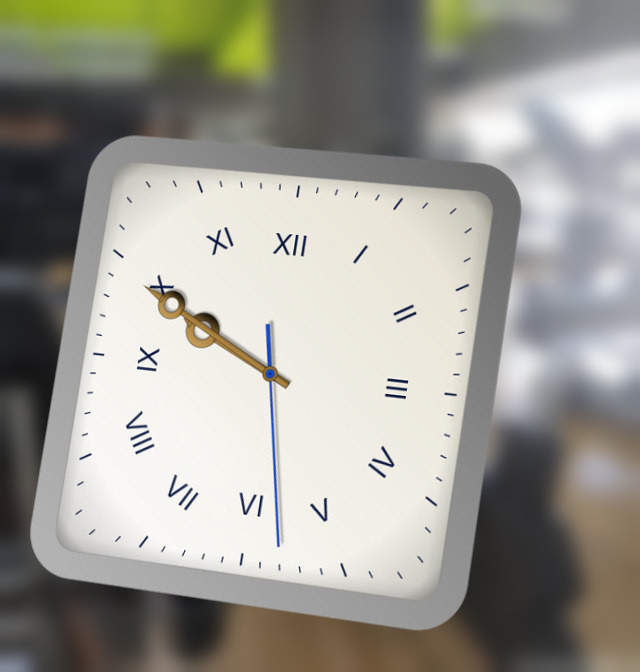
9:49:28
